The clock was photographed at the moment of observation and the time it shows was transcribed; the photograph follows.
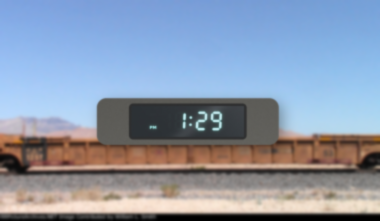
1:29
